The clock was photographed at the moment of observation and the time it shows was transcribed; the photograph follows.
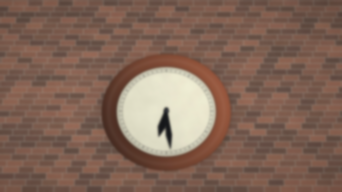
6:29
